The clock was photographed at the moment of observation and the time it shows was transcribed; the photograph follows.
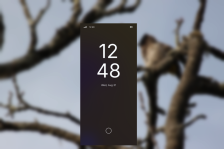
12:48
